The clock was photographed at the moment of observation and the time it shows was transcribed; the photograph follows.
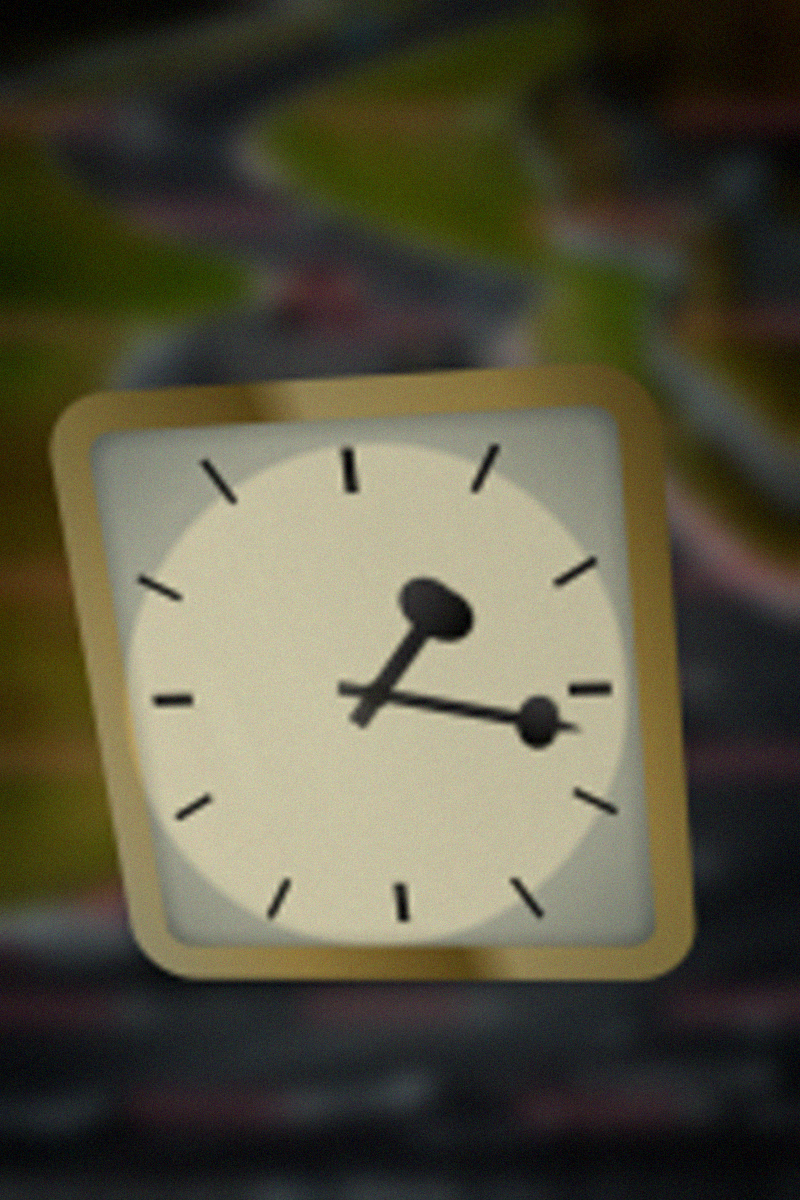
1:17
